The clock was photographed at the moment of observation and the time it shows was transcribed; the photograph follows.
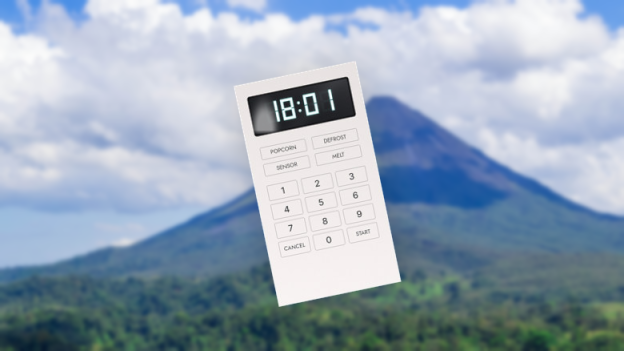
18:01
